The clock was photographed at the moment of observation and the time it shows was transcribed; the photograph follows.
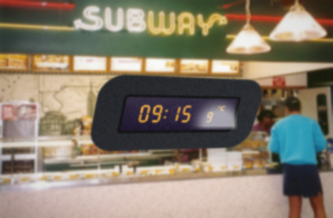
9:15
